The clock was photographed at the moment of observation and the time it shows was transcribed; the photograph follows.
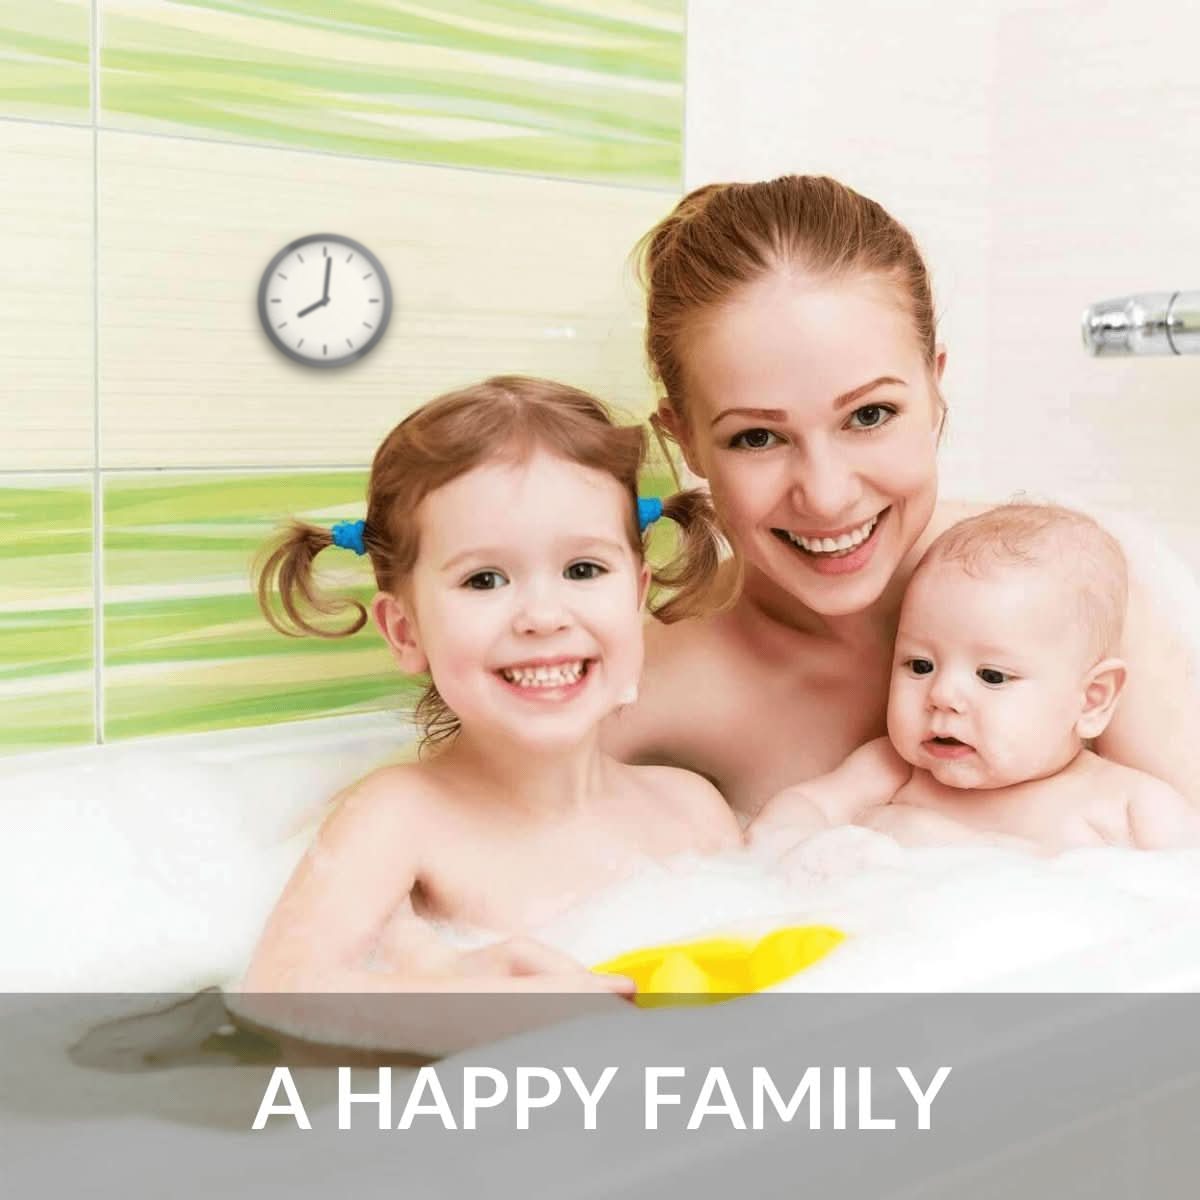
8:01
